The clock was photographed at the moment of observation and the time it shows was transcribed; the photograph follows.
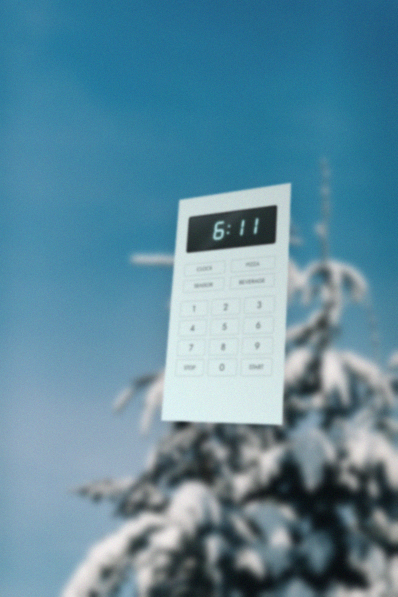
6:11
